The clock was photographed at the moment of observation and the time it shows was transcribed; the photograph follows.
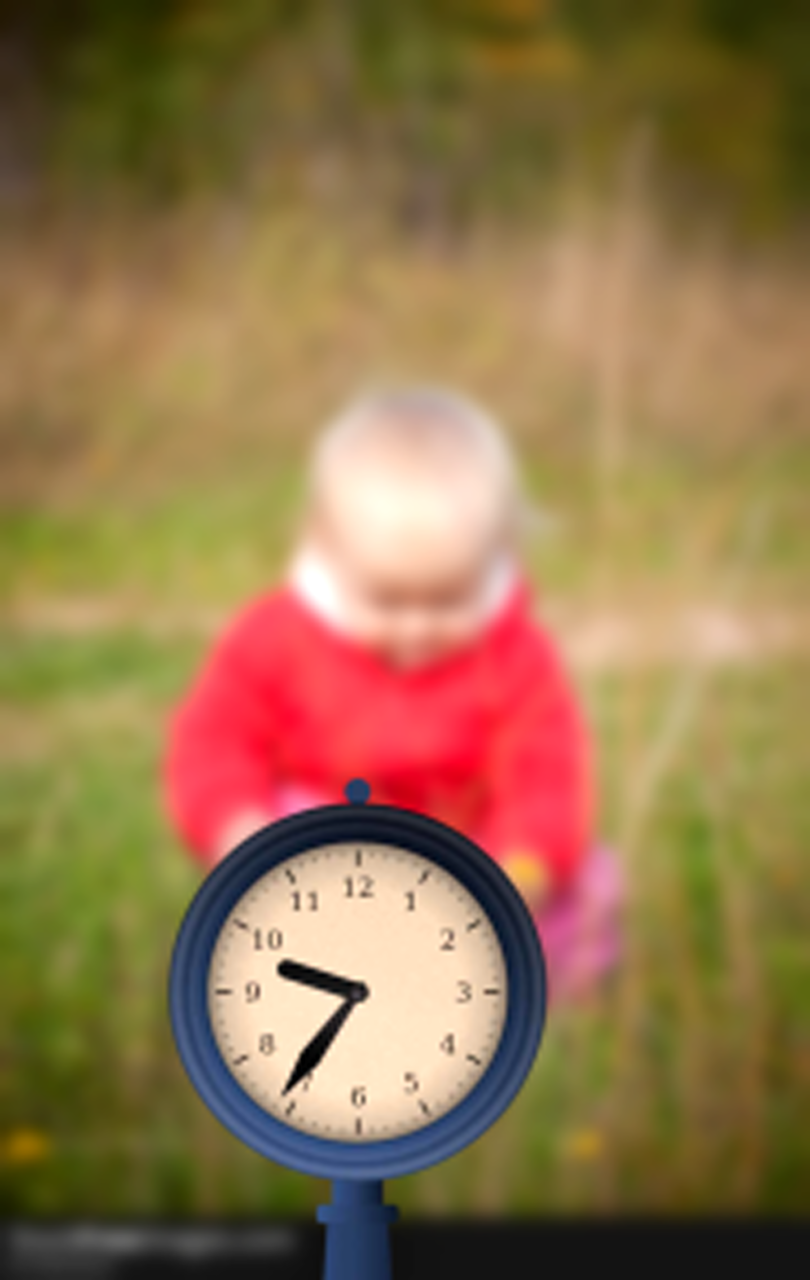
9:36
